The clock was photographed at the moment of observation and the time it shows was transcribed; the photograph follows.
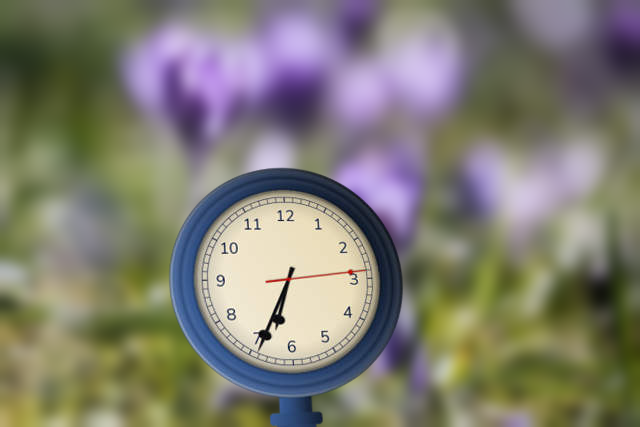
6:34:14
